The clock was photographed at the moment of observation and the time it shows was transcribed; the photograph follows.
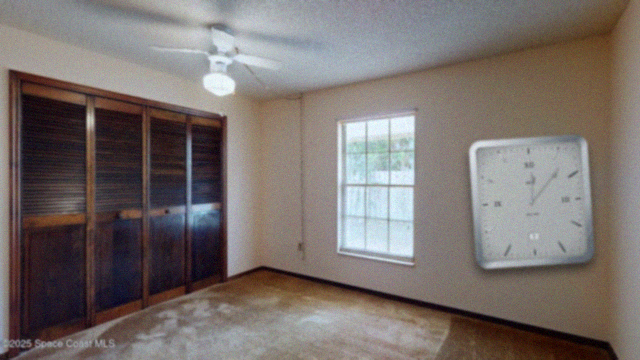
12:07
